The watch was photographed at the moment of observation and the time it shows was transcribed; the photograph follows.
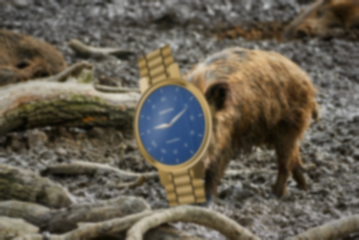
9:11
